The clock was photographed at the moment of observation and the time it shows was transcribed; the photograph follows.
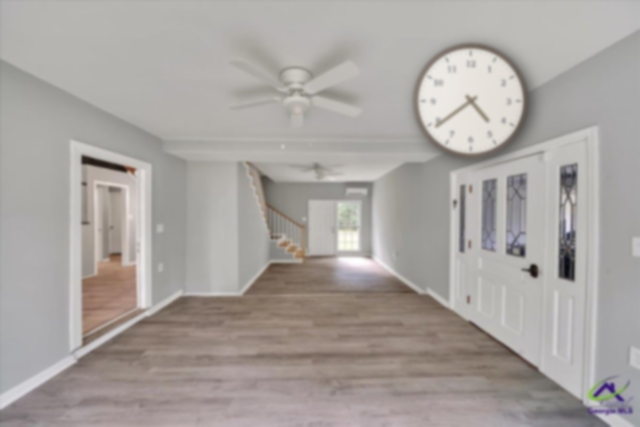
4:39
